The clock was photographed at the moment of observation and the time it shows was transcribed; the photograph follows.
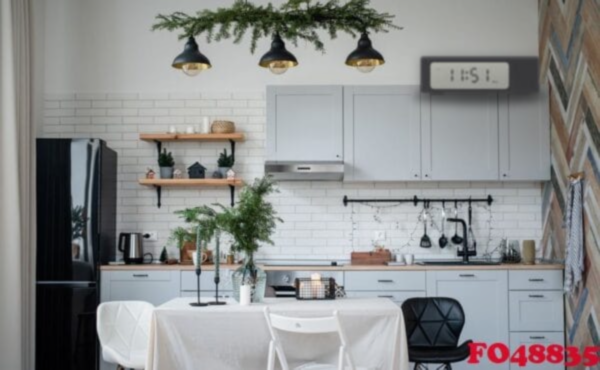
11:51
